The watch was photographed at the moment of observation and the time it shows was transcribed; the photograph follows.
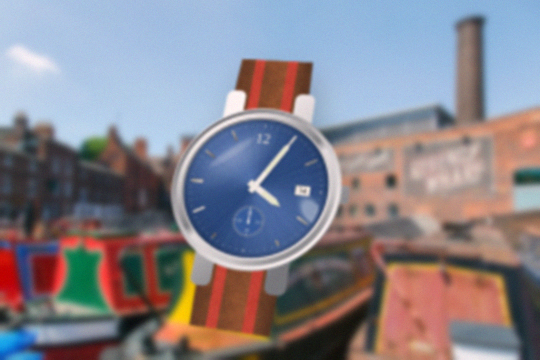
4:05
